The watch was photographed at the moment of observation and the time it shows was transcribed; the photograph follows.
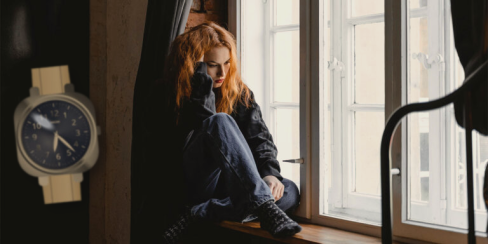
6:23
